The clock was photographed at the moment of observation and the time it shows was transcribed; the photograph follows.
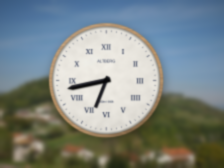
6:43
